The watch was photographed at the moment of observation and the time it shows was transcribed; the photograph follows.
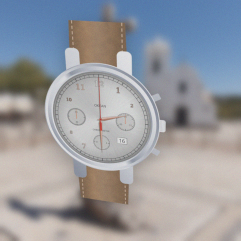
2:30
